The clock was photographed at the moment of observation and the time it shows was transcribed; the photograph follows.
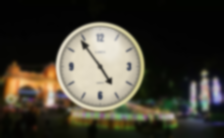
4:54
